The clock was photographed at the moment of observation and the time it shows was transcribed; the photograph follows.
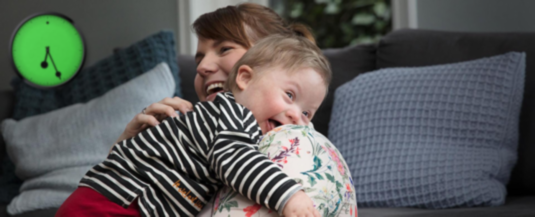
6:26
